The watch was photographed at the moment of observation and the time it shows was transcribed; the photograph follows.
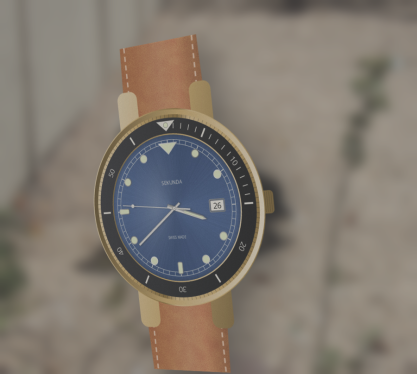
3:38:46
